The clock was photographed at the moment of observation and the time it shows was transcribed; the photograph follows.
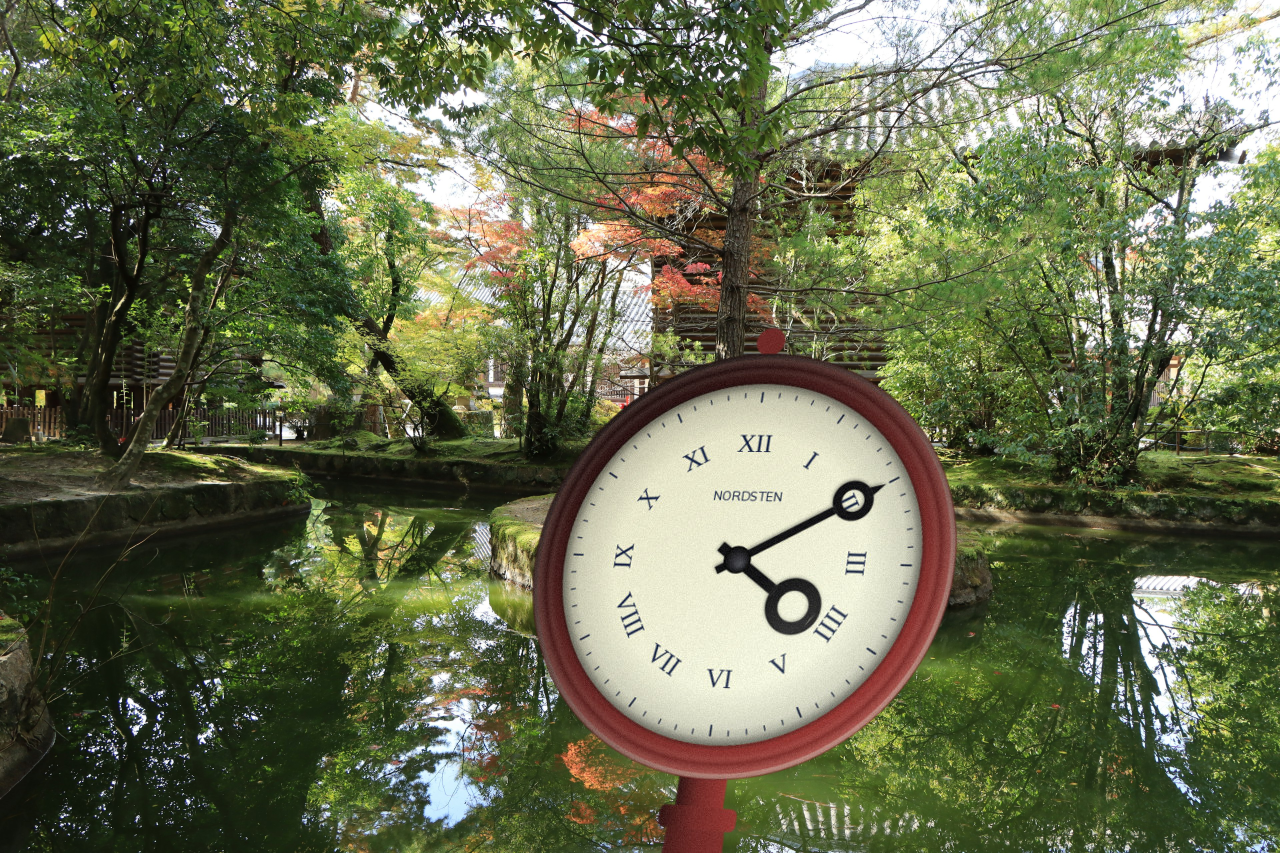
4:10
